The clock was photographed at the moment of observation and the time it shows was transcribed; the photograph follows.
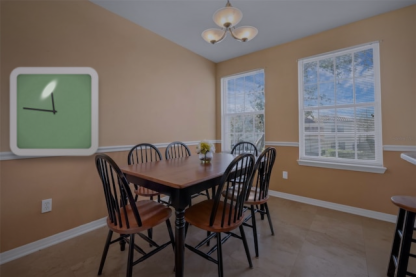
11:46
